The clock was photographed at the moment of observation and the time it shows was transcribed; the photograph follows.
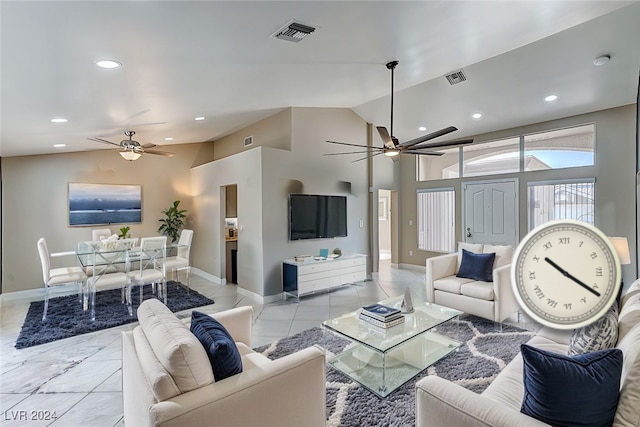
10:21
